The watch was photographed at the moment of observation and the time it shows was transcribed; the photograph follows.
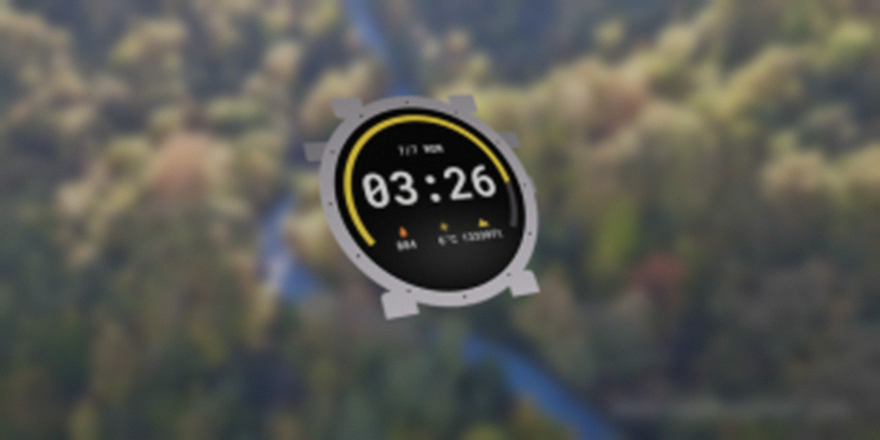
3:26
